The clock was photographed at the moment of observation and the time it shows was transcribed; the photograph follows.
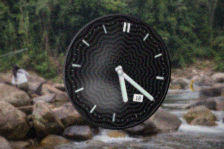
5:20
